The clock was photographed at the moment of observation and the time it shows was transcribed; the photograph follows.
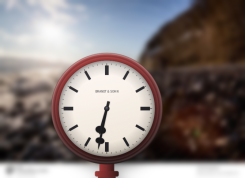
6:32
